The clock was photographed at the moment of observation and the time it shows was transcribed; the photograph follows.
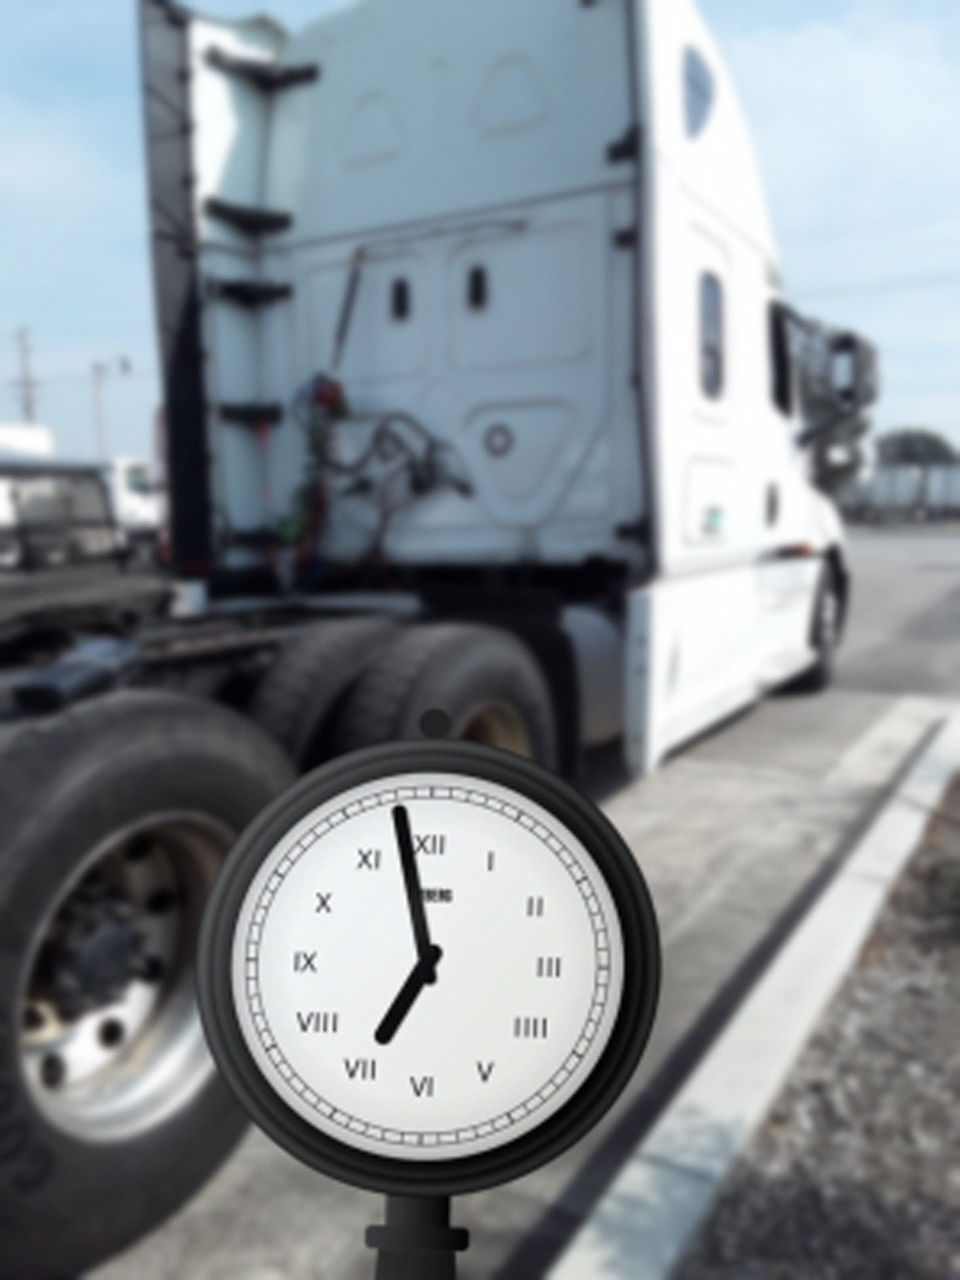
6:58
